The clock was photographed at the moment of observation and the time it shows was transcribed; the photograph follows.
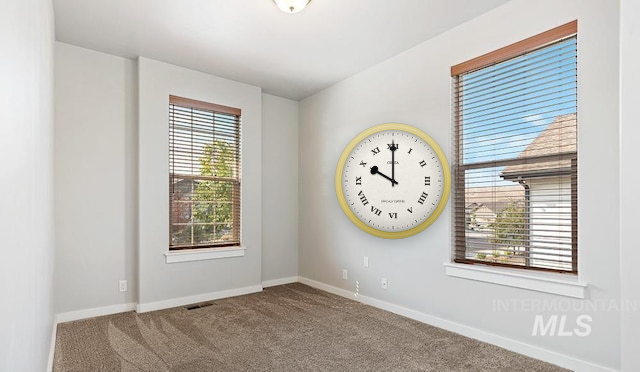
10:00
